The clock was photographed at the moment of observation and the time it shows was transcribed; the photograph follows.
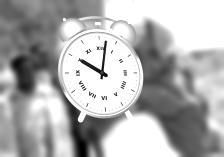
10:02
